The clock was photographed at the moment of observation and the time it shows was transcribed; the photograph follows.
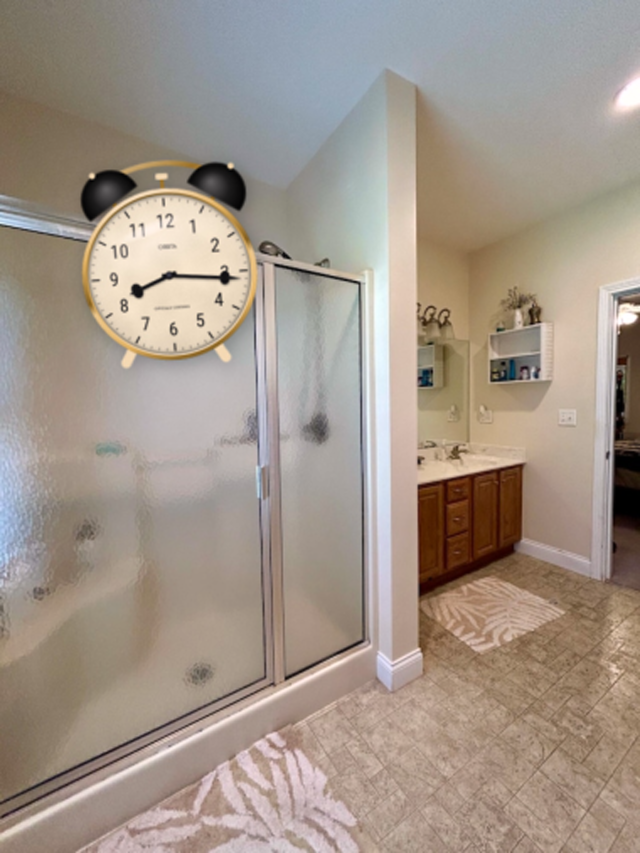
8:16
